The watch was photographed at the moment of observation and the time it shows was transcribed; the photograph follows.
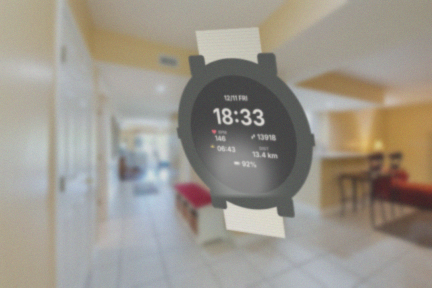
18:33
